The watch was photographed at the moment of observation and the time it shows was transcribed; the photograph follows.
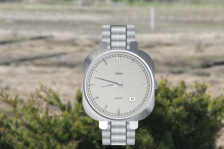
8:48
